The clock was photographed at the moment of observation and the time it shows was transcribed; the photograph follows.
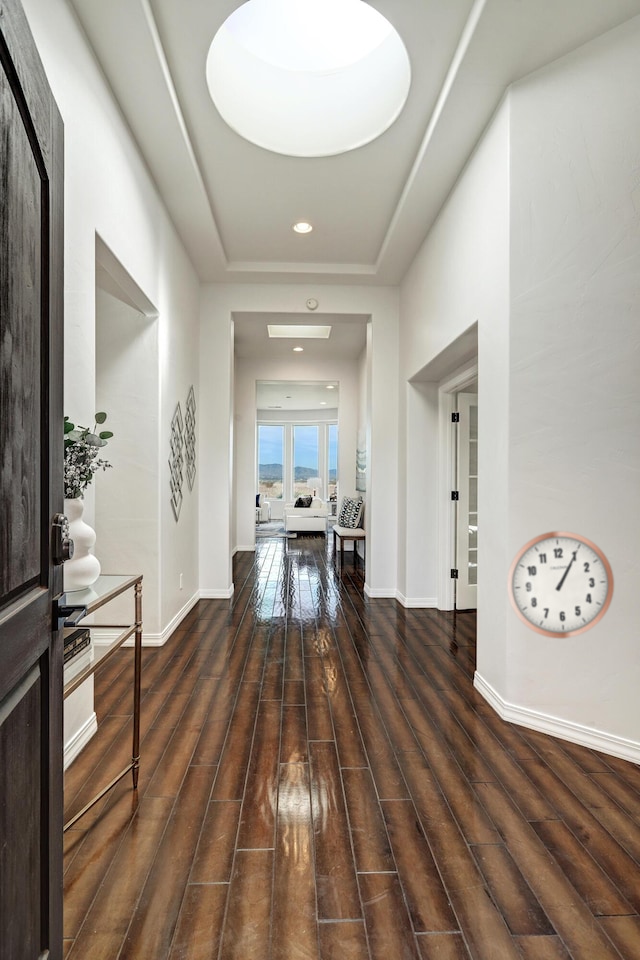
1:05
